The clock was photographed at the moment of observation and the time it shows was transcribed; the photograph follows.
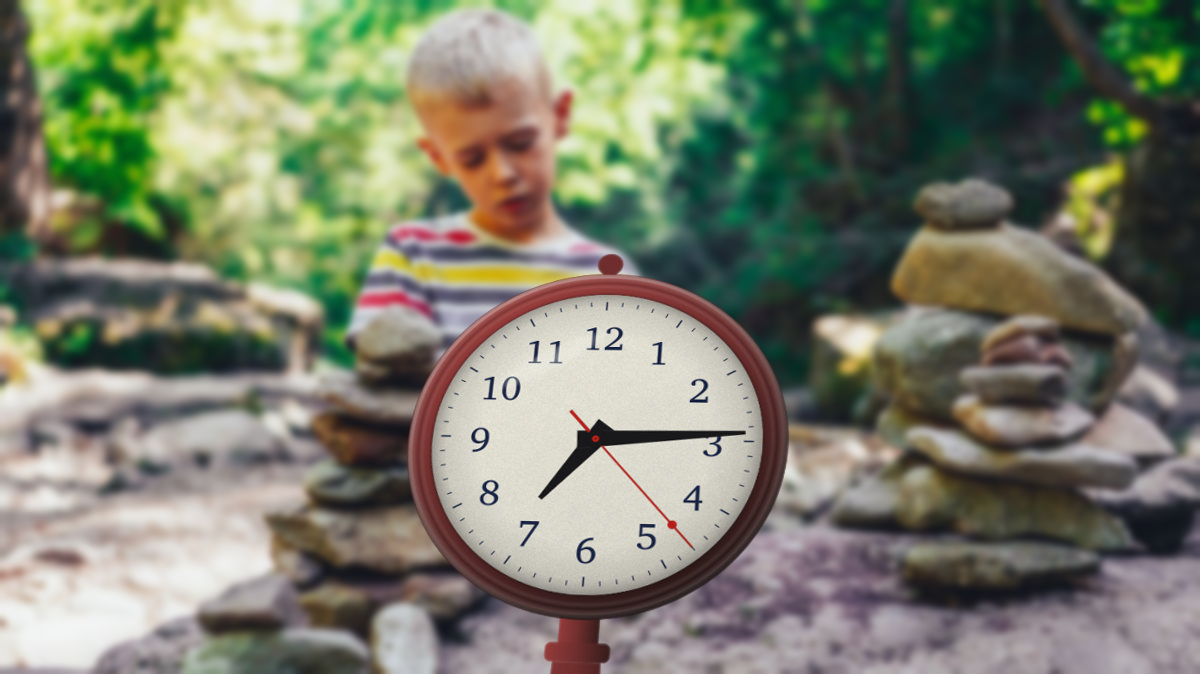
7:14:23
